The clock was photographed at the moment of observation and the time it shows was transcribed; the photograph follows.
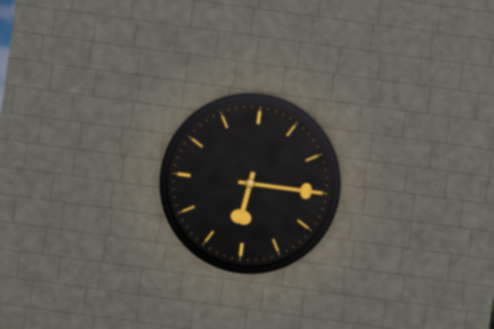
6:15
